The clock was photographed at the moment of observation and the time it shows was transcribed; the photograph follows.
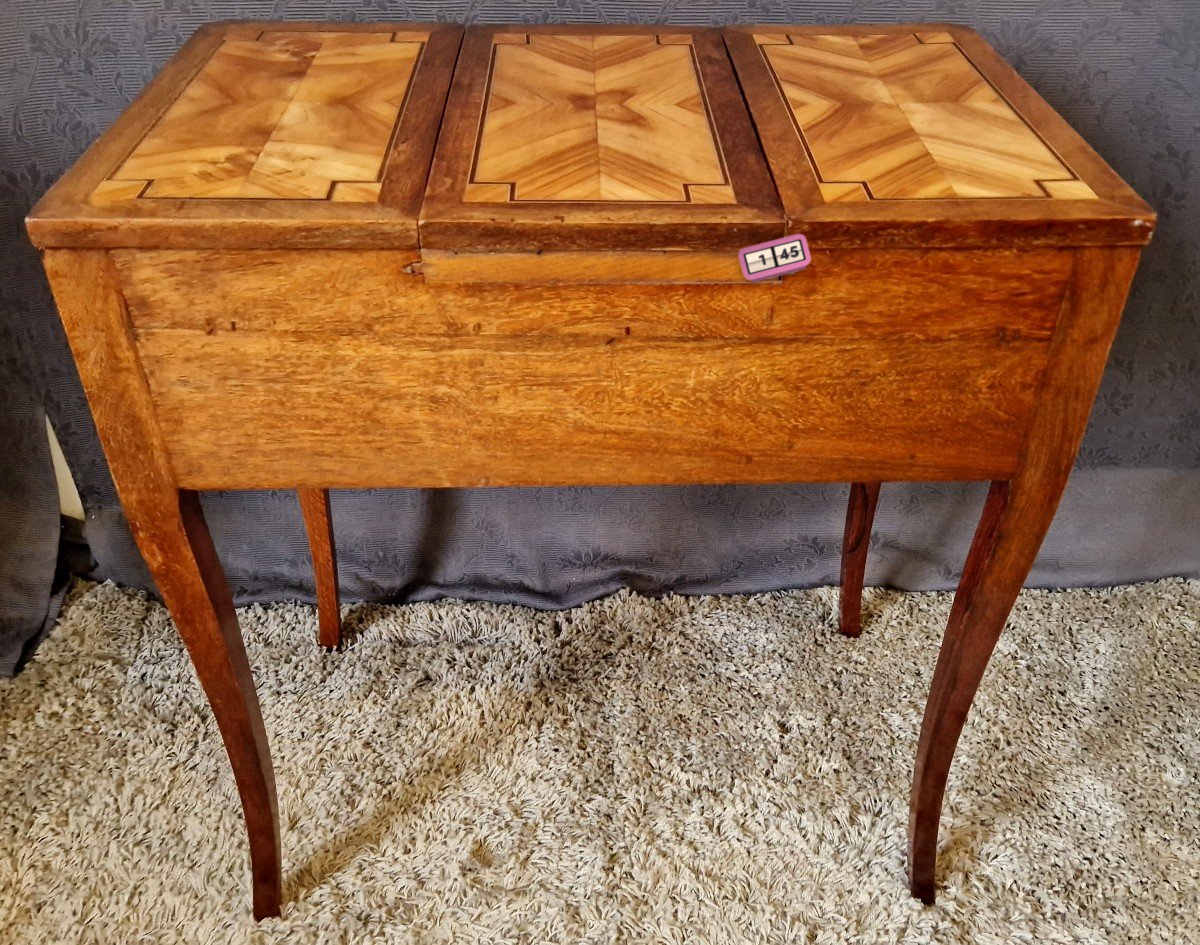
1:45
